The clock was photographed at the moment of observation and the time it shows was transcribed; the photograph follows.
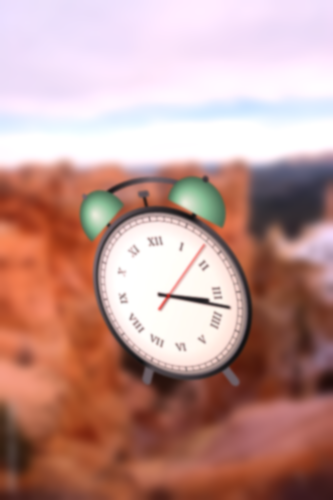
3:17:08
